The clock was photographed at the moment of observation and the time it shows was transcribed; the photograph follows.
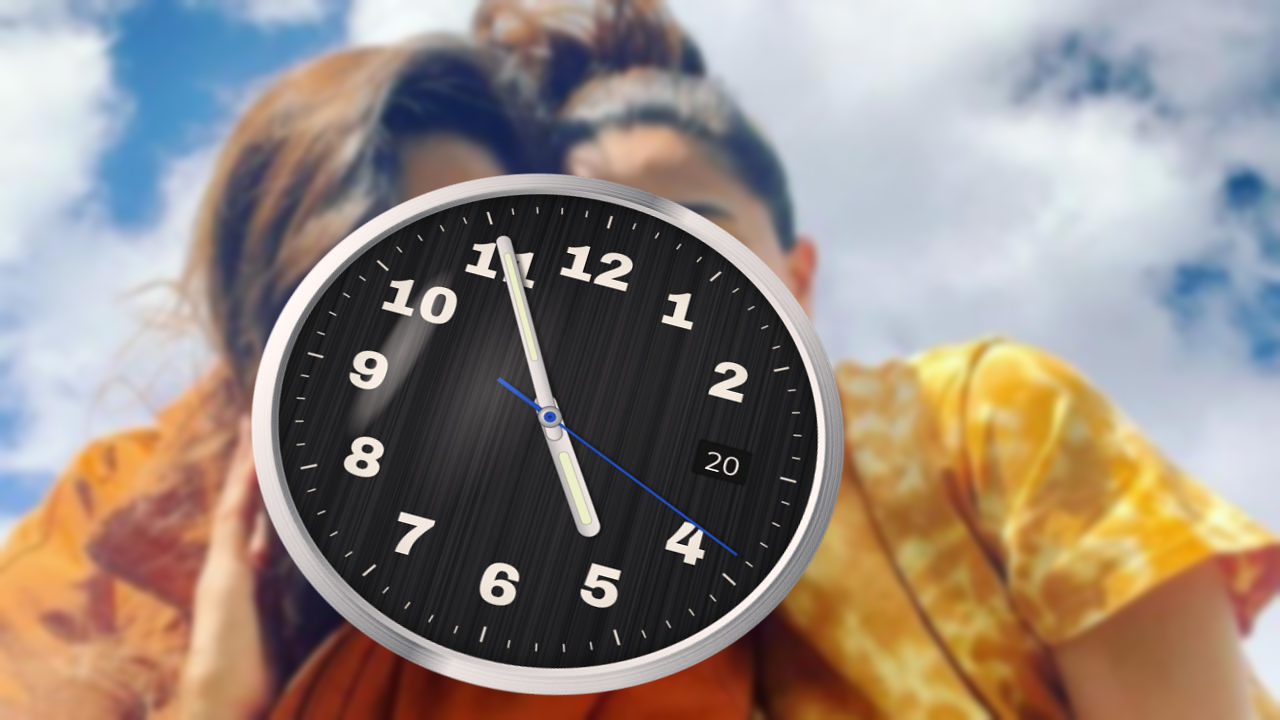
4:55:19
